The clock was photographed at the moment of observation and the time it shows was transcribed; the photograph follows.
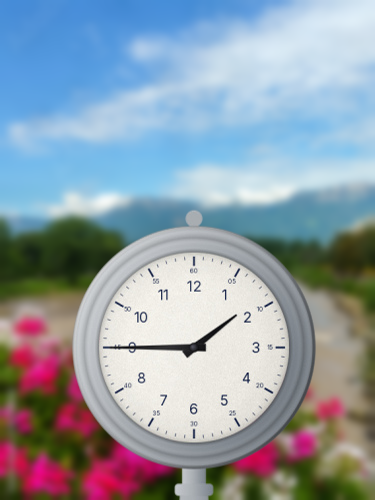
1:45
